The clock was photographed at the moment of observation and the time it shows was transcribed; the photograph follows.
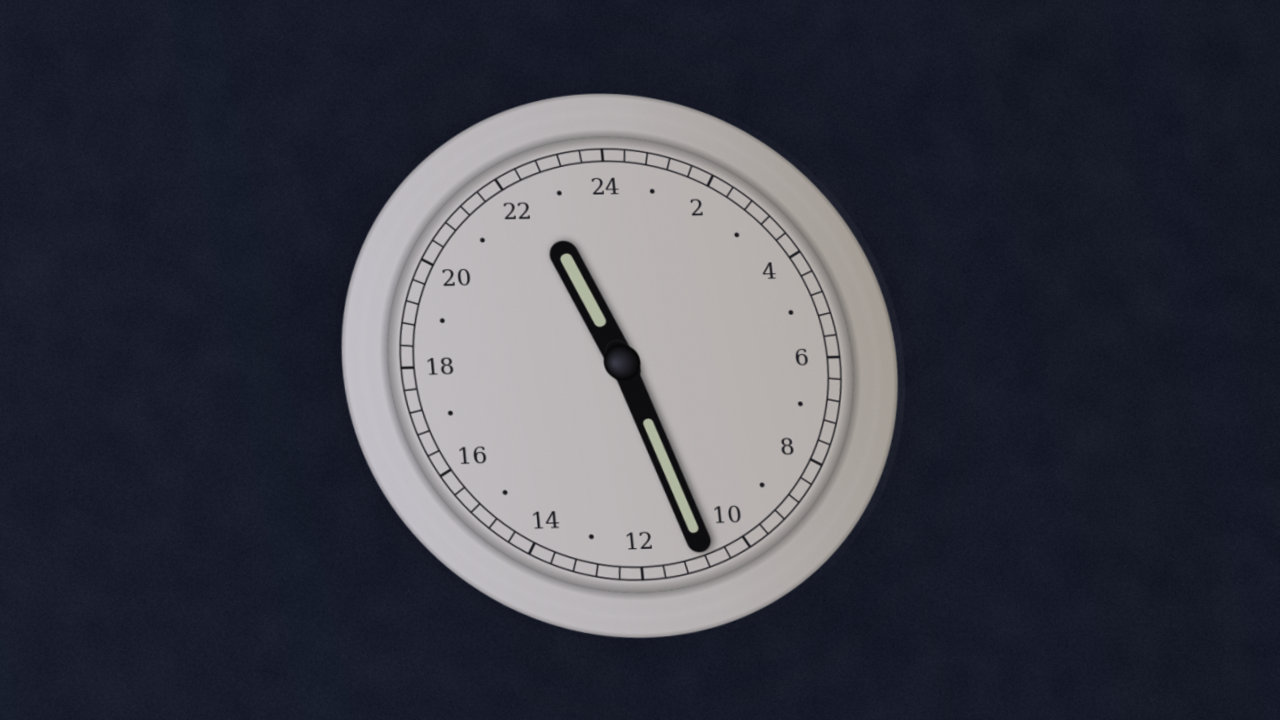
22:27
